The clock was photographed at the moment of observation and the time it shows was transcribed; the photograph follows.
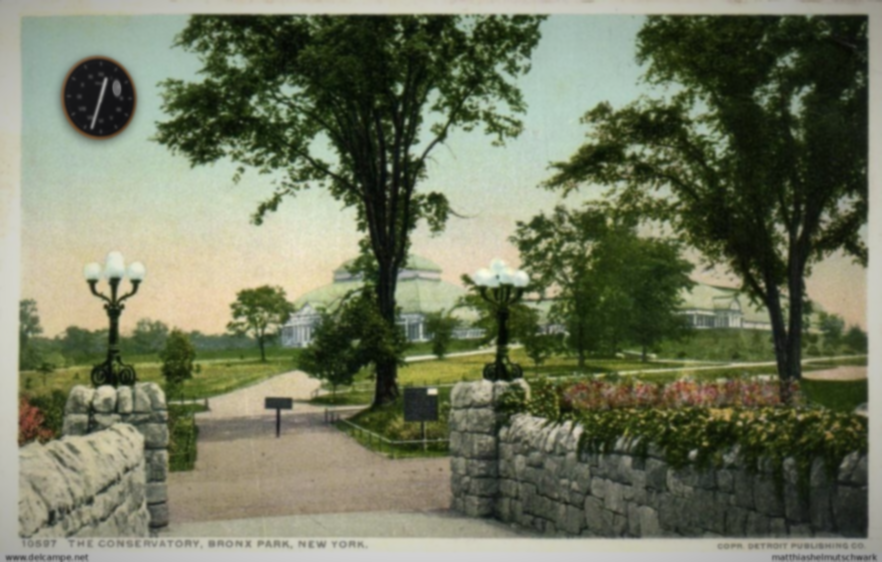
12:33
